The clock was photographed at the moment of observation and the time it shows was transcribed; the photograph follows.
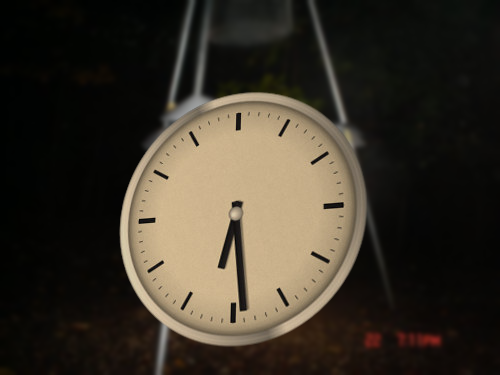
6:29
